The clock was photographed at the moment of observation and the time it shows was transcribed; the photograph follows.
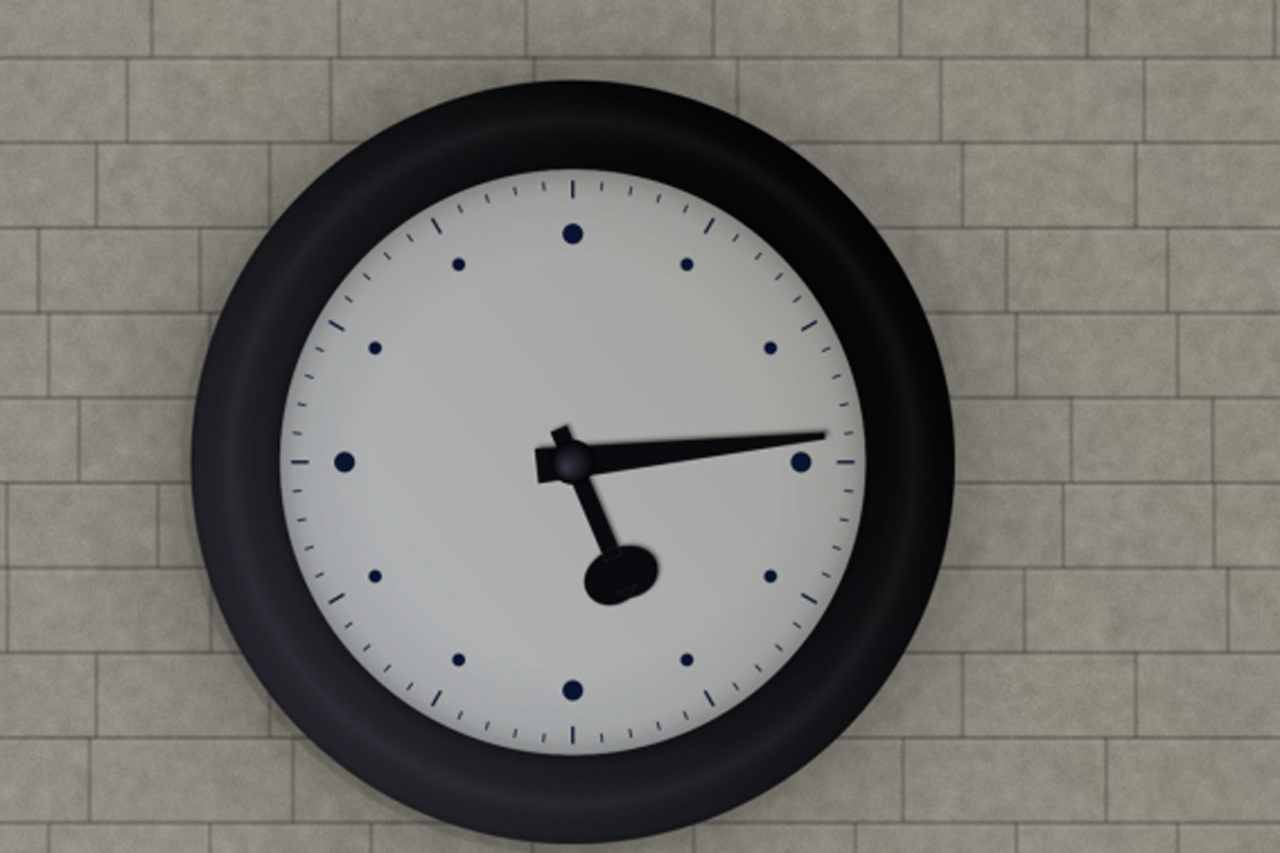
5:14
